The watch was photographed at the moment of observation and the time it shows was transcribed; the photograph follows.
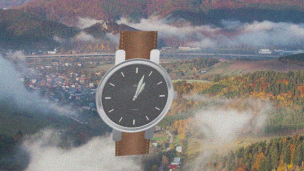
1:03
